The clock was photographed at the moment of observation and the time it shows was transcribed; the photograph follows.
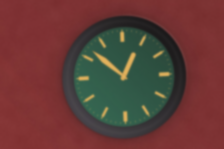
12:52
